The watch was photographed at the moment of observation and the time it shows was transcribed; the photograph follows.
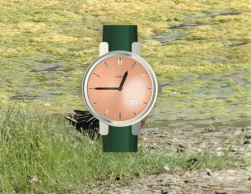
12:45
